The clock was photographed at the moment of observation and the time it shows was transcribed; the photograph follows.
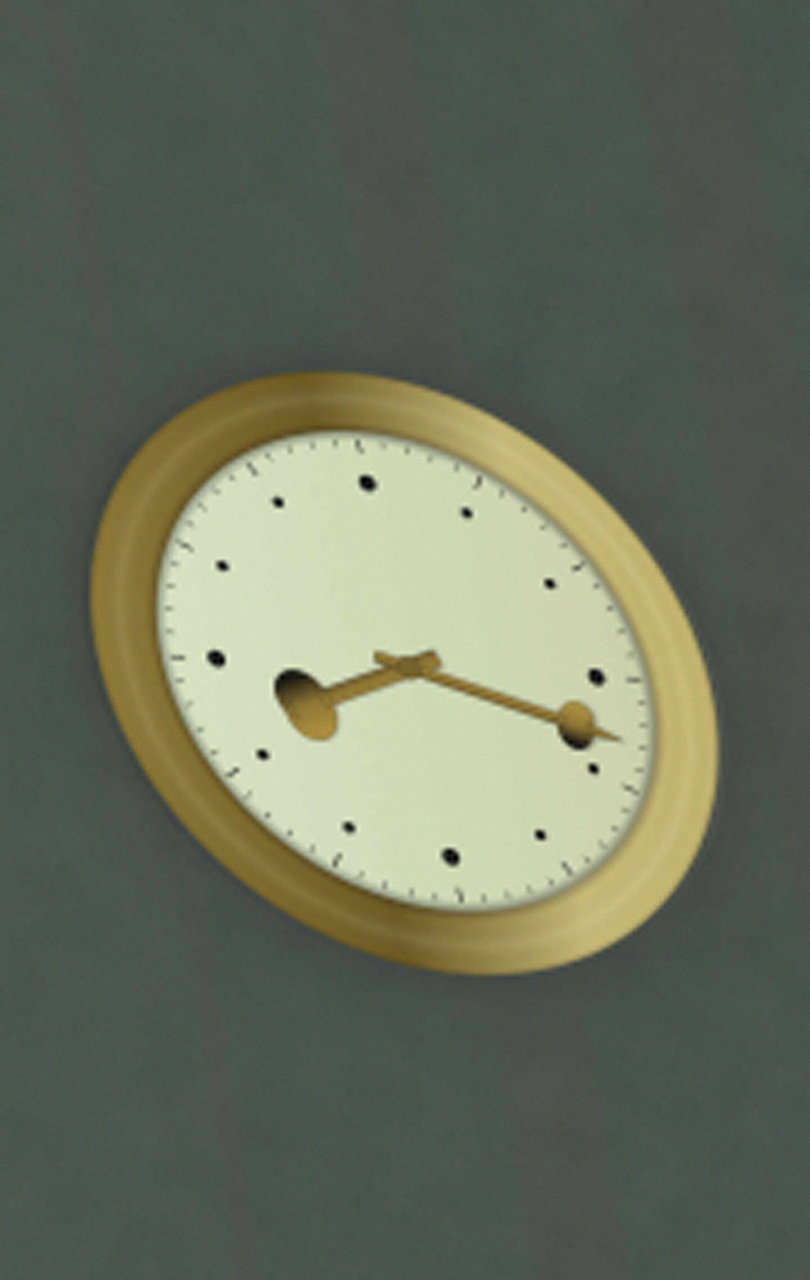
8:18
